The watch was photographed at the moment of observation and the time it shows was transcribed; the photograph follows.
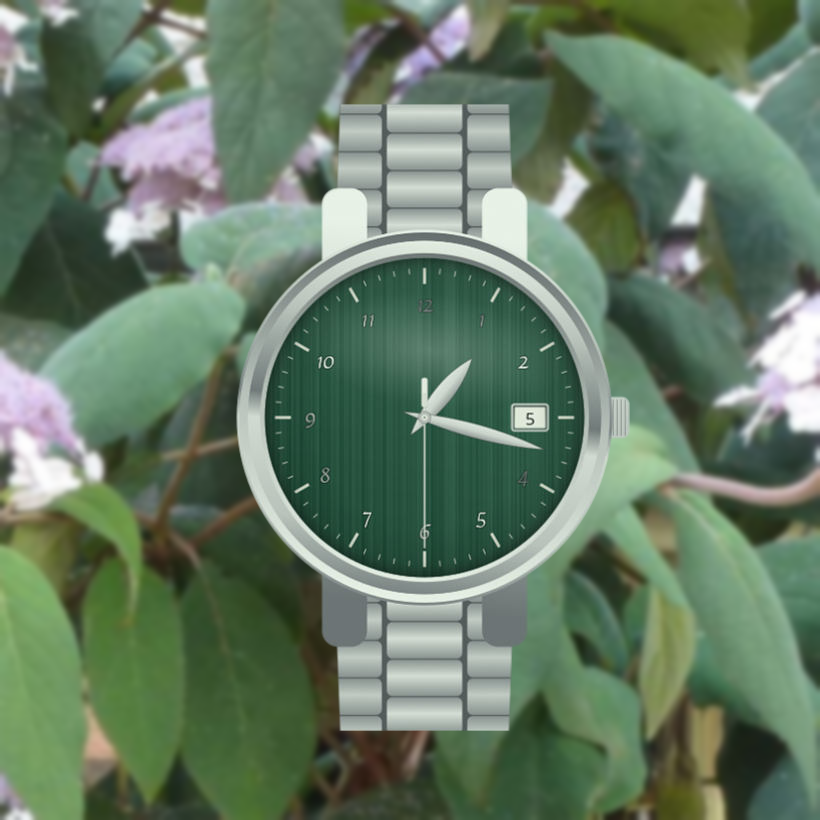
1:17:30
